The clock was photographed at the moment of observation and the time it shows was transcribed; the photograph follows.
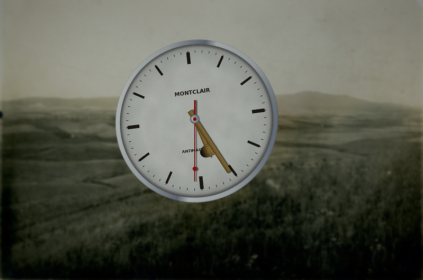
5:25:31
